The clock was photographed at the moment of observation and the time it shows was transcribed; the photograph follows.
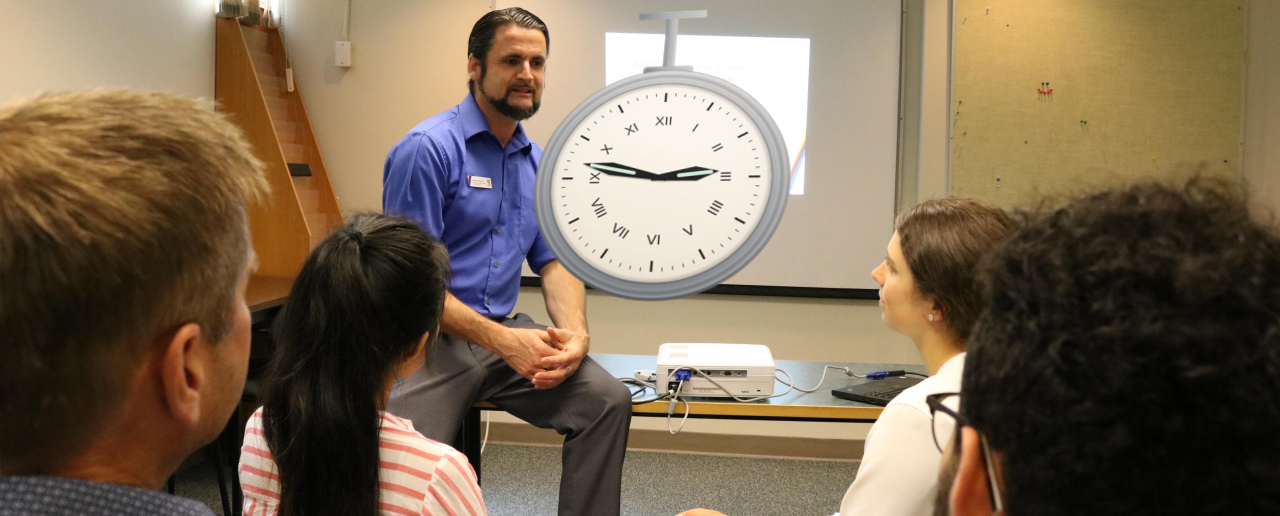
2:47
